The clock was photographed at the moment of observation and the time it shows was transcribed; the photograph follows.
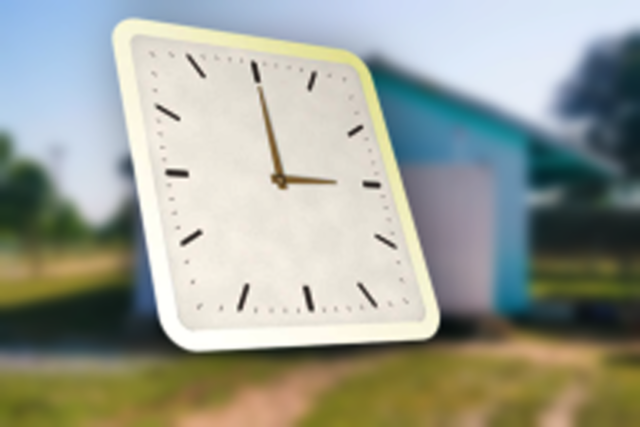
3:00
